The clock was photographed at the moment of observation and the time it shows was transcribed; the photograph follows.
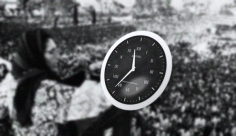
11:36
